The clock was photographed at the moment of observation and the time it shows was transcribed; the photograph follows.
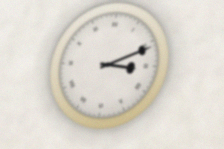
3:11
